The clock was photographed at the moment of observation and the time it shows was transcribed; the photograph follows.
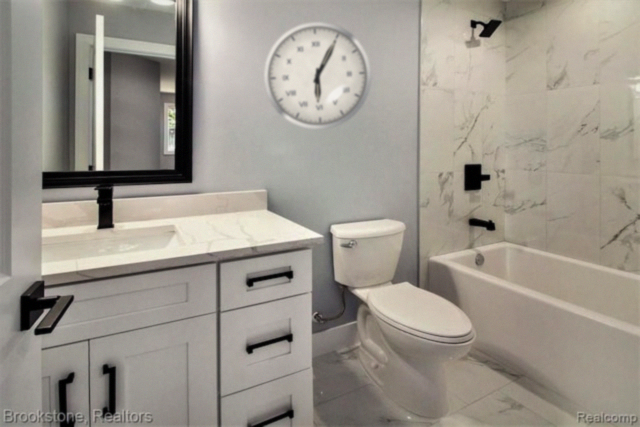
6:05
